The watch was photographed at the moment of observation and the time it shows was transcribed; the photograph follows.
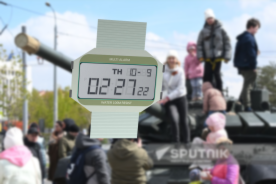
2:27
